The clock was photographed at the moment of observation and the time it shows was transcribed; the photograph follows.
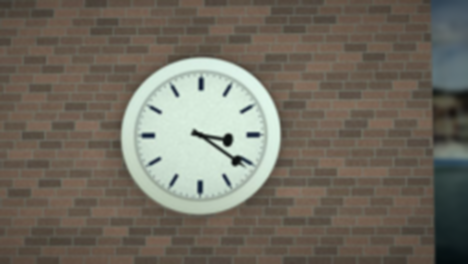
3:21
